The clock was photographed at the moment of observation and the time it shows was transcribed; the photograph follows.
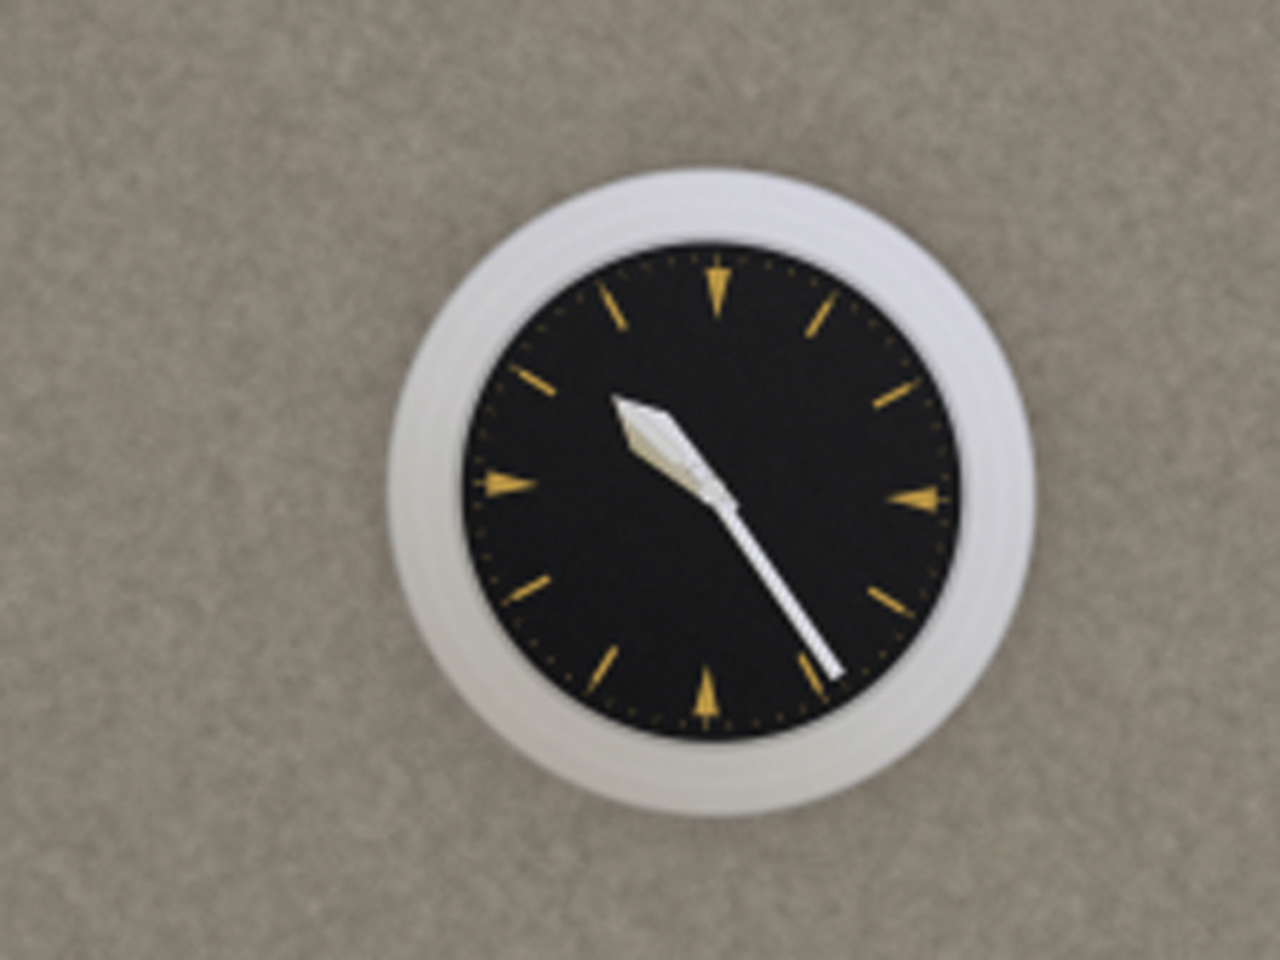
10:24
